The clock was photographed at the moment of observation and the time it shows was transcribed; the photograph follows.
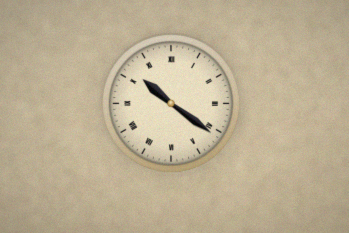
10:21
